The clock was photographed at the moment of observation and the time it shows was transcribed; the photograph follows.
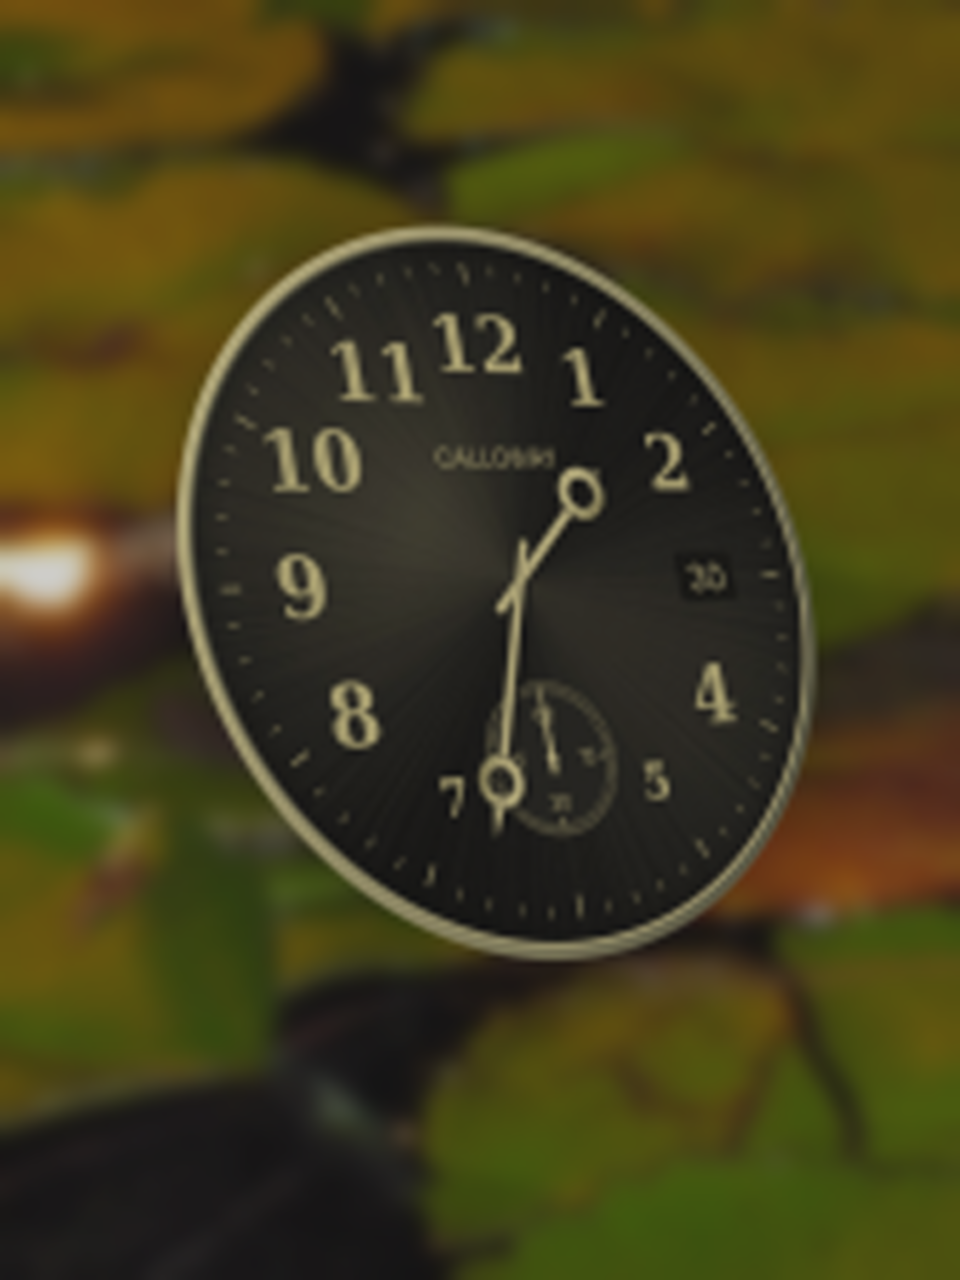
1:33
